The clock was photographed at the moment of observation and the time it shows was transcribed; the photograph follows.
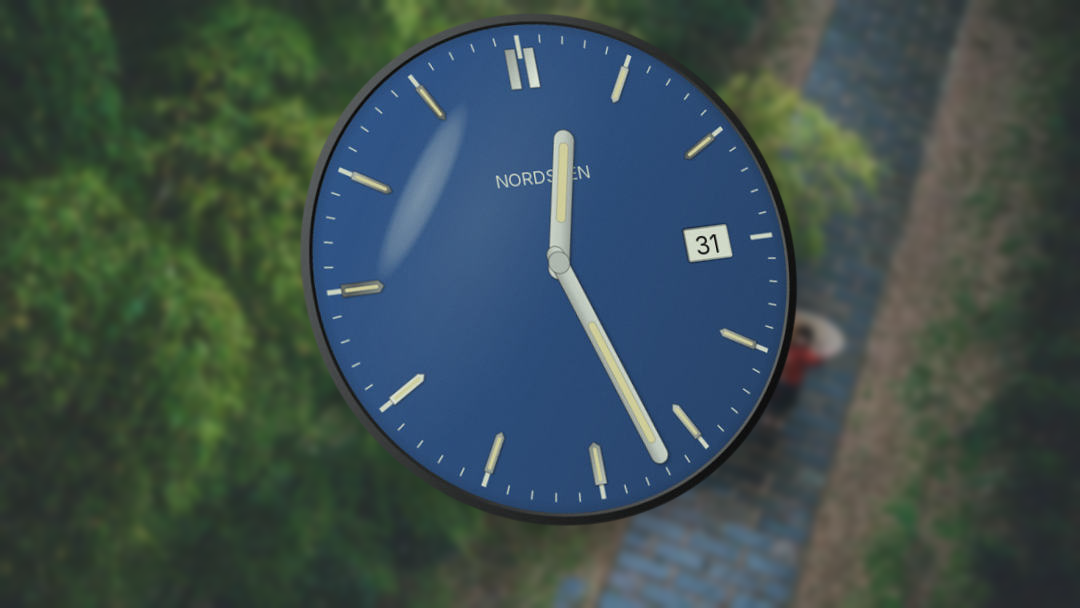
12:27
